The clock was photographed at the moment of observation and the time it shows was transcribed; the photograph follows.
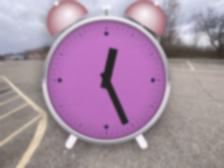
12:26
